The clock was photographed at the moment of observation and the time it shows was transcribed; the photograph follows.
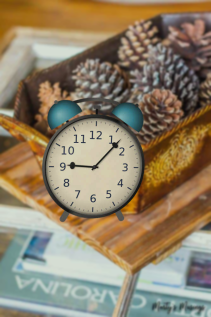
9:07
